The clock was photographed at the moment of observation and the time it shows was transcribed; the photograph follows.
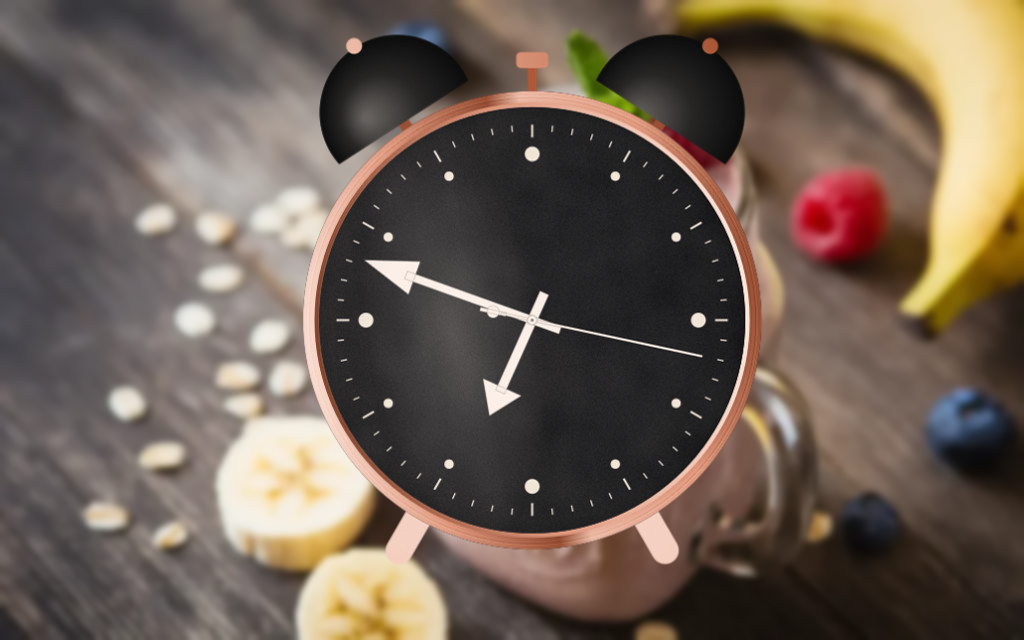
6:48:17
